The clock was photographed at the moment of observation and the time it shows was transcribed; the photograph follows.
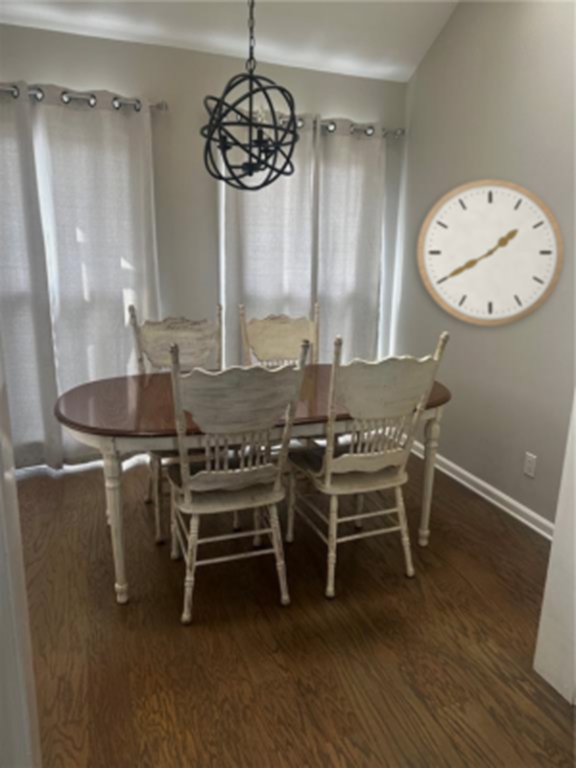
1:40
